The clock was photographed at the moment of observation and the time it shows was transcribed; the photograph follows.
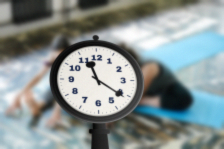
11:21
